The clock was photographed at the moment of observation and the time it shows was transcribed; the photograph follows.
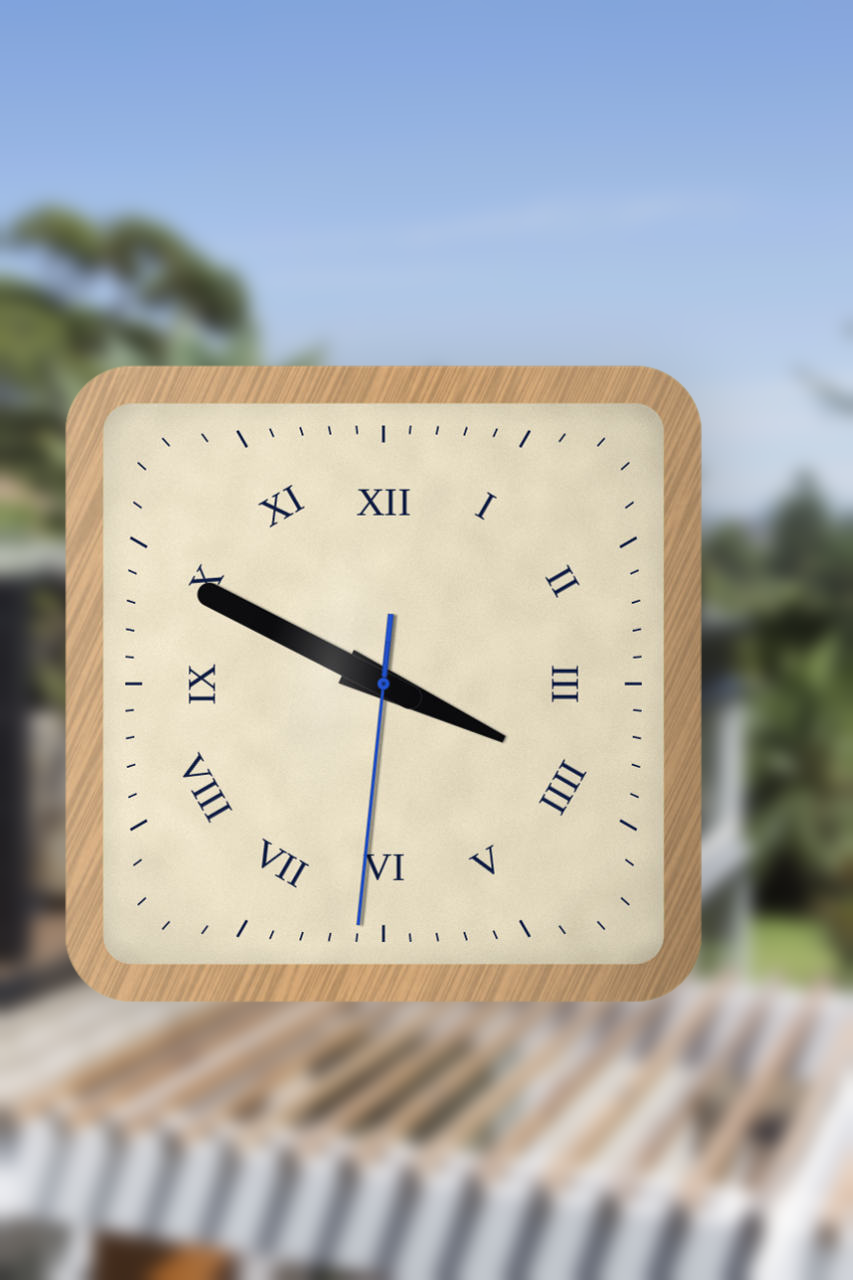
3:49:31
